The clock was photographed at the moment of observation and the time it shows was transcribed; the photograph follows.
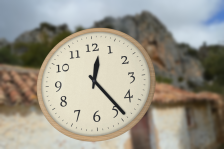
12:24
